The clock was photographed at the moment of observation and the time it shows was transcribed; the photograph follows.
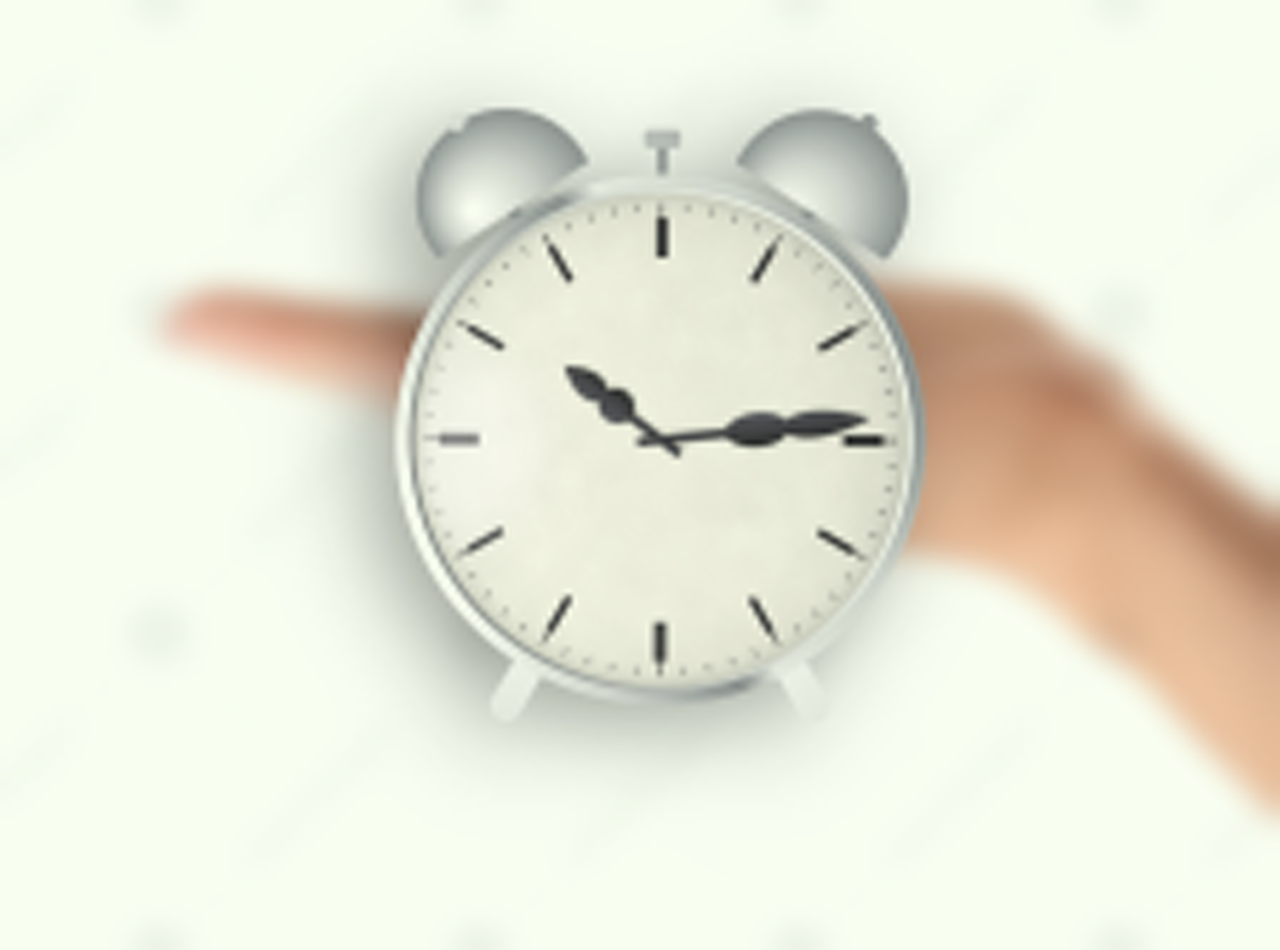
10:14
